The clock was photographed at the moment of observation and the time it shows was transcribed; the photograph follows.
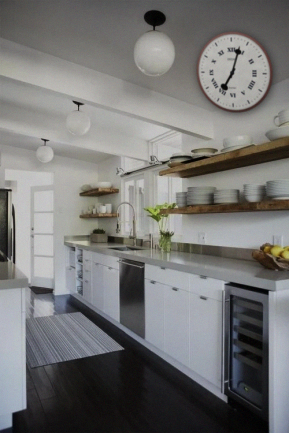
7:03
